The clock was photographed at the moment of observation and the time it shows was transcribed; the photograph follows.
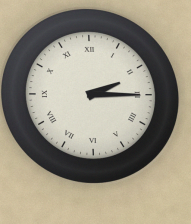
2:15
